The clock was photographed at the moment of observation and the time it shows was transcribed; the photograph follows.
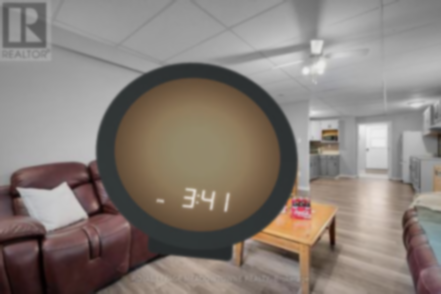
3:41
